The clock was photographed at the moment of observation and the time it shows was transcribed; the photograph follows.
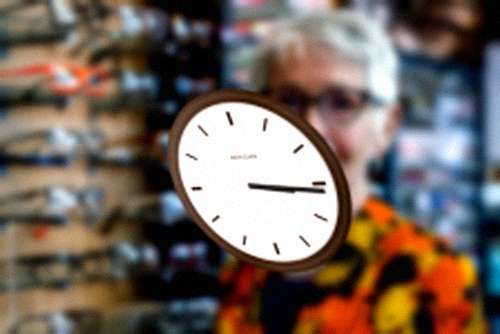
3:16
